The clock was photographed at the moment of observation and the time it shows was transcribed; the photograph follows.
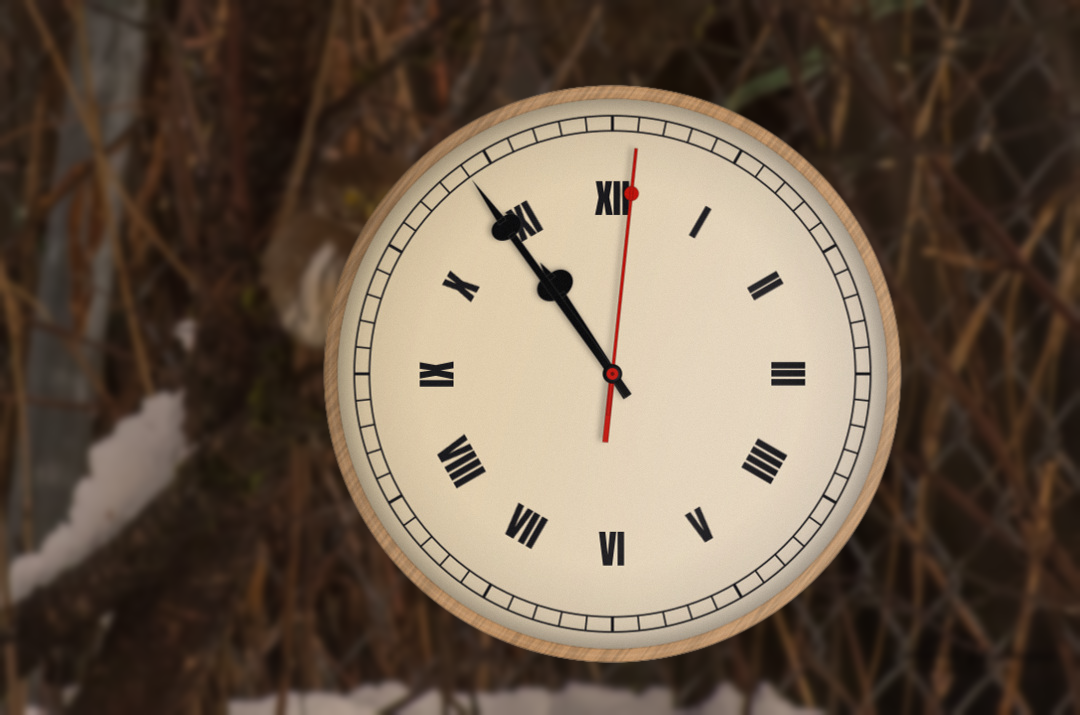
10:54:01
